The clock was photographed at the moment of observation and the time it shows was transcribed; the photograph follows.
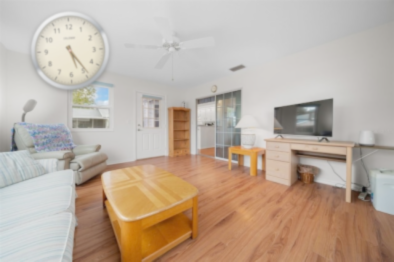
5:24
